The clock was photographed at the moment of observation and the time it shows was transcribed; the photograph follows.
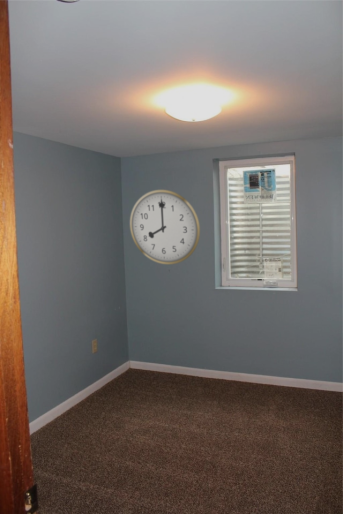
8:00
